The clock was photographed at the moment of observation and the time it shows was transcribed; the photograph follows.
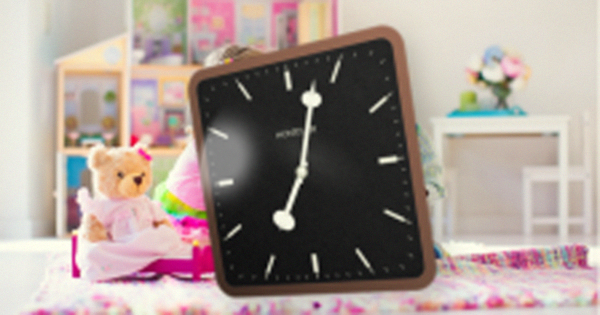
7:03
